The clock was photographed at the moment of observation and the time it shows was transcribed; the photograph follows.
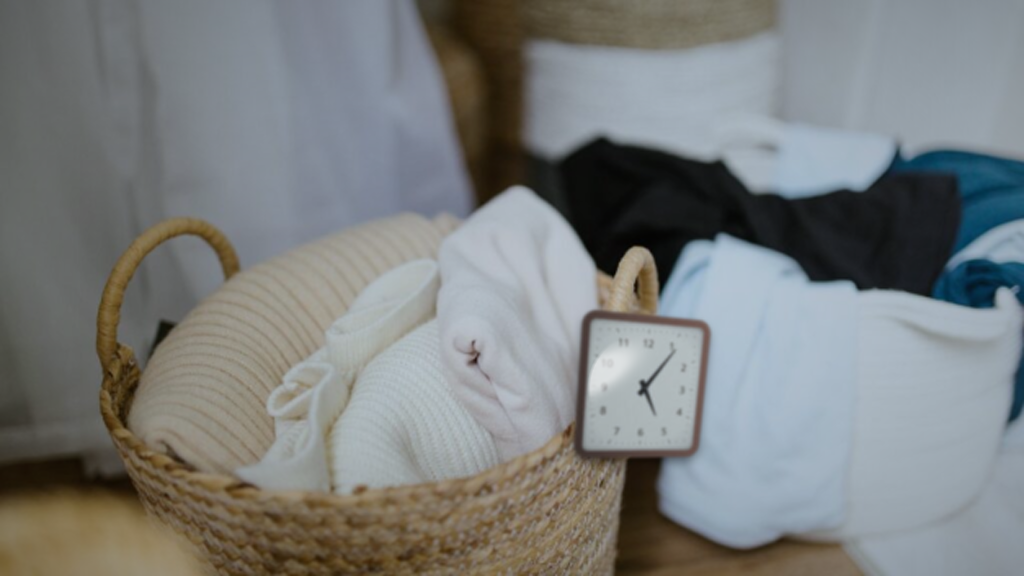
5:06
